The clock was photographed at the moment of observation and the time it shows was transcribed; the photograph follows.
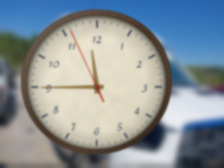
11:44:56
